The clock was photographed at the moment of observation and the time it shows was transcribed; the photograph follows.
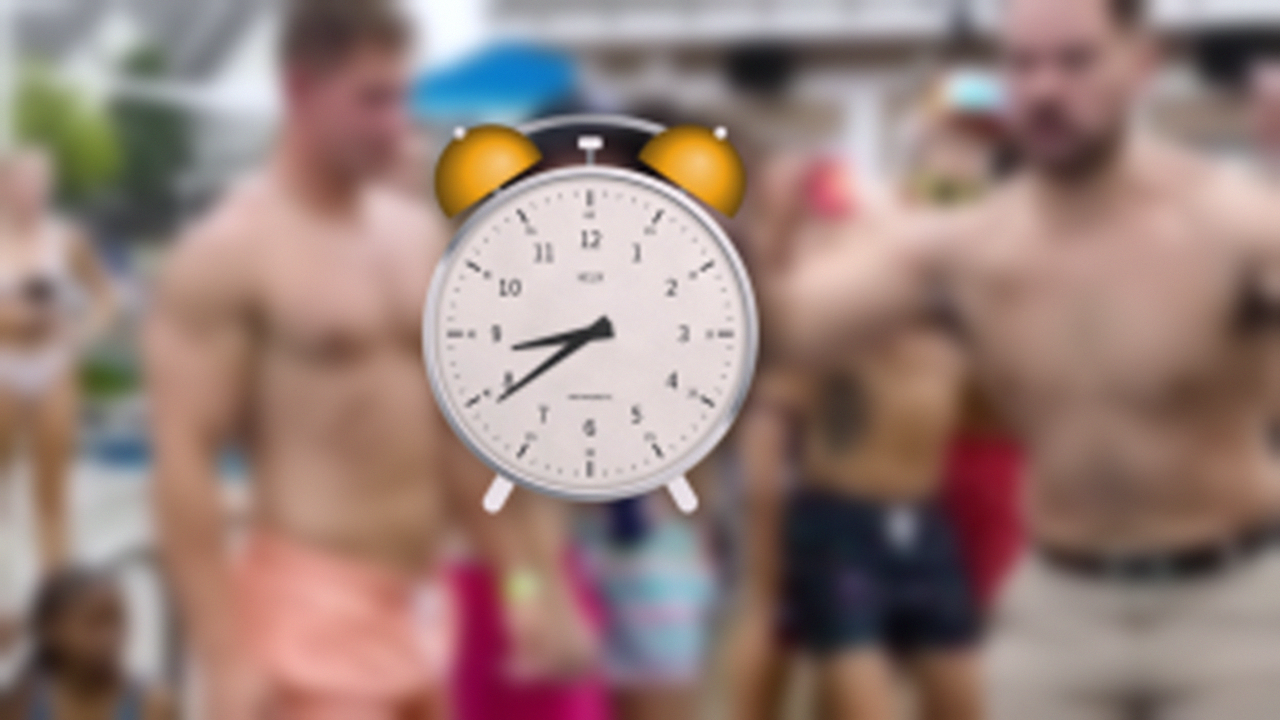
8:39
